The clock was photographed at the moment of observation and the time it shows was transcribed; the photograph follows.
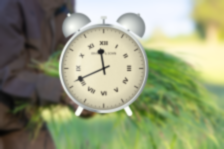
11:41
